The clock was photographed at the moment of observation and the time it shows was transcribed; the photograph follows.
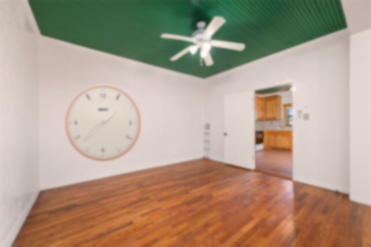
1:38
